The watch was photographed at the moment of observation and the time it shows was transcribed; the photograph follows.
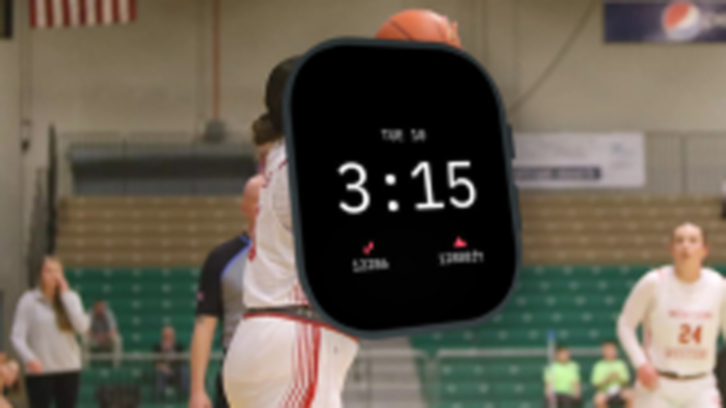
3:15
